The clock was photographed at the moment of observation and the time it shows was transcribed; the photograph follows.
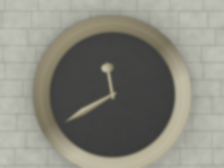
11:40
